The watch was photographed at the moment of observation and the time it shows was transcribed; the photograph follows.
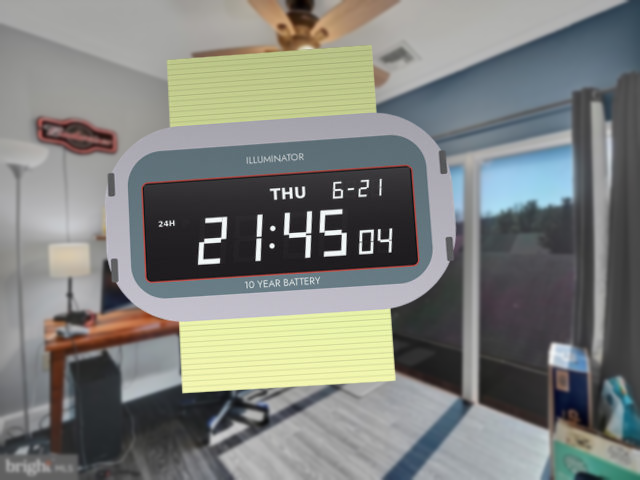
21:45:04
